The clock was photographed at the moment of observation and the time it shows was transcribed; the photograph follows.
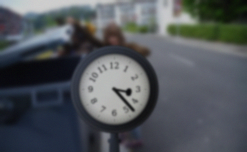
3:23
